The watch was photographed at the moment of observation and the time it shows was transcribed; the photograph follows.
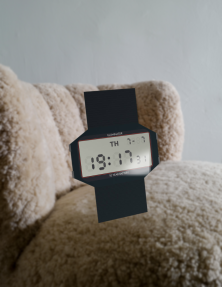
19:17:31
